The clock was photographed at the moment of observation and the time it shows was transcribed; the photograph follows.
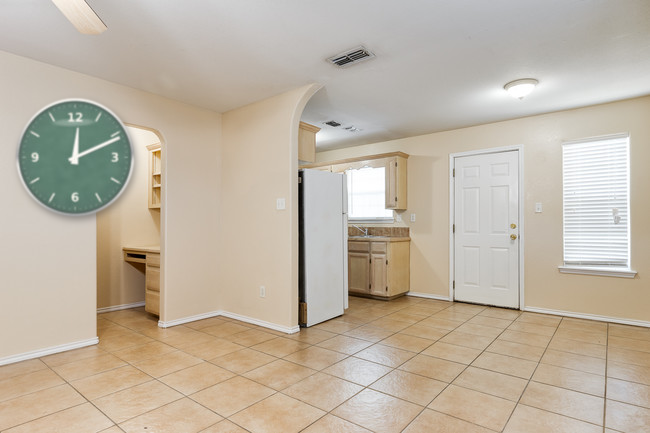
12:11
